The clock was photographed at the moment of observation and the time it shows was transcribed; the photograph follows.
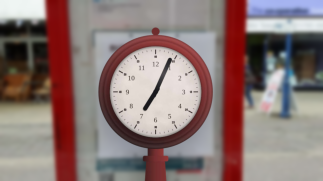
7:04
